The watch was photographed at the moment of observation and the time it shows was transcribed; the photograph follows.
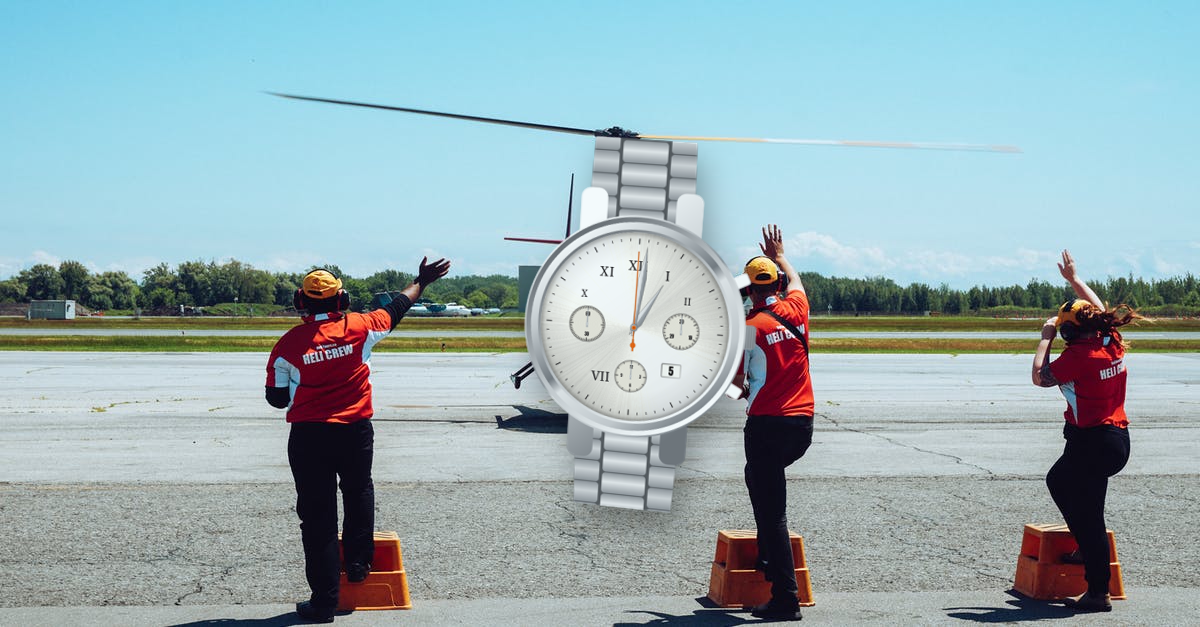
1:01
